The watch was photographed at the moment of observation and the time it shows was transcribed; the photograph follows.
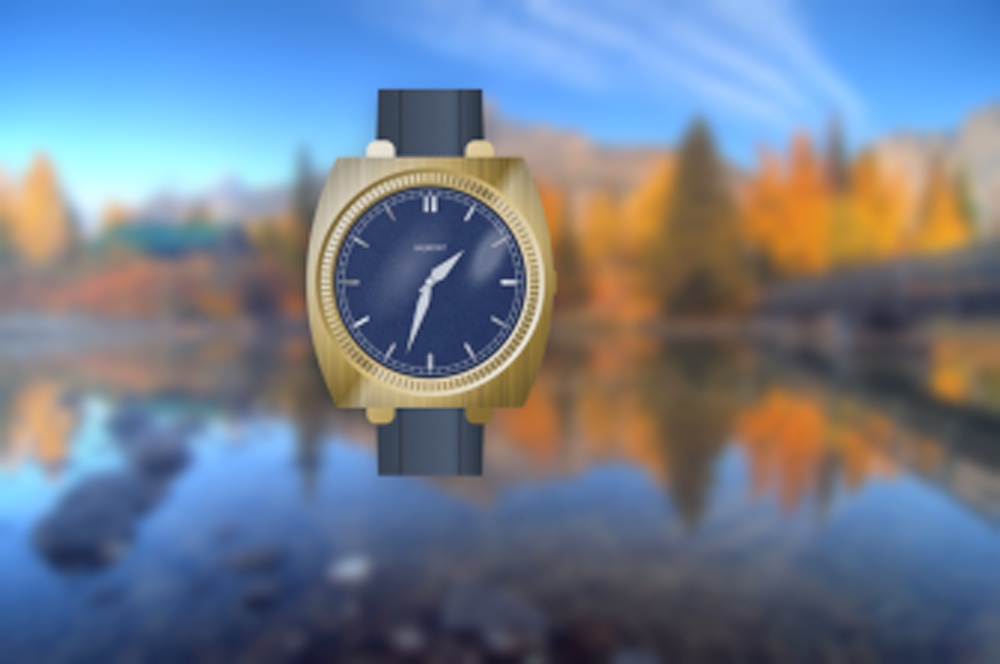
1:33
